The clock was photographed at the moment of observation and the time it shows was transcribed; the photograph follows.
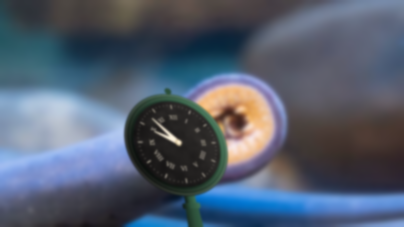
9:53
